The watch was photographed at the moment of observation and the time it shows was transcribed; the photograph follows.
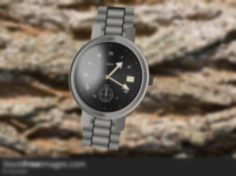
1:19
